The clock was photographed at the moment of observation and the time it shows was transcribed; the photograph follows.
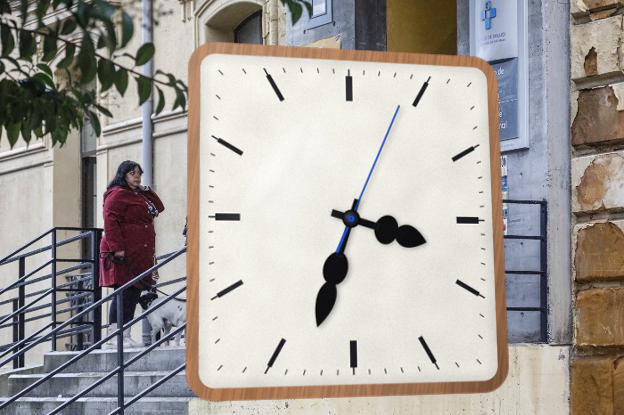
3:33:04
